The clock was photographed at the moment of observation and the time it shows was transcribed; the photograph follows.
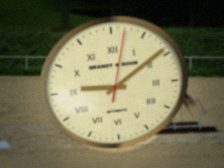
9:09:02
